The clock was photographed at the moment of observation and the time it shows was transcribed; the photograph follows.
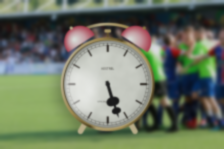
5:27
